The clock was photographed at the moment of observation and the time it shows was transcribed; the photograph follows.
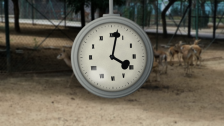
4:02
